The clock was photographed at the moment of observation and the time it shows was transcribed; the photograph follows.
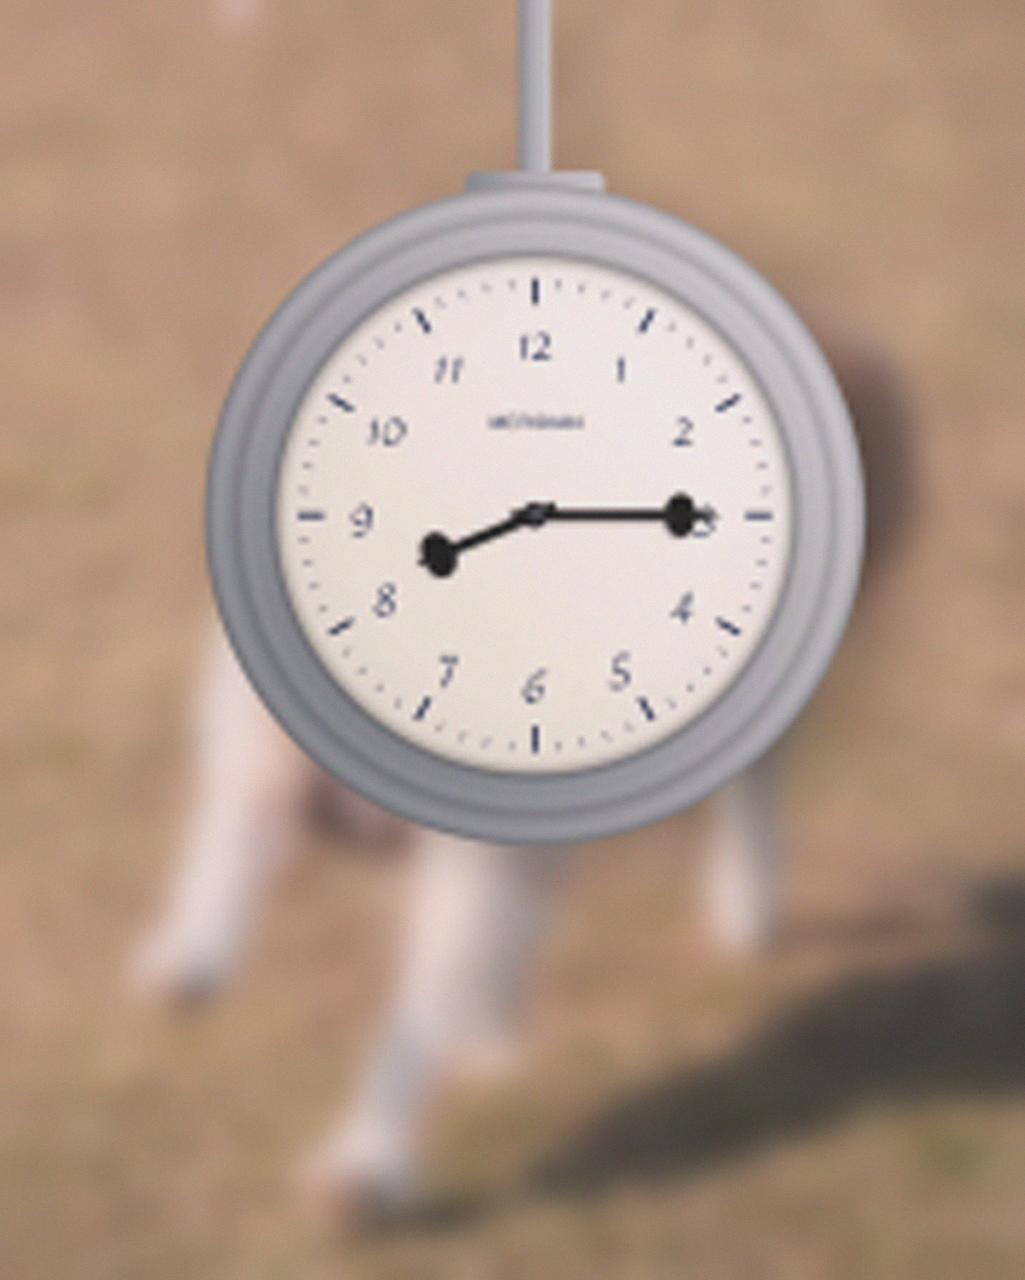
8:15
